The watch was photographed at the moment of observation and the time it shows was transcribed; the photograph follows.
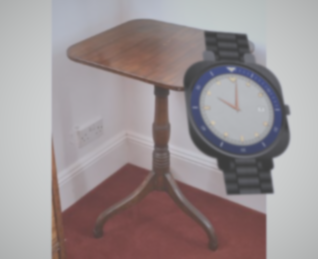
10:01
